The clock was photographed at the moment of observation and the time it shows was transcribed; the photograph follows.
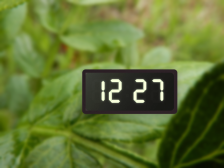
12:27
